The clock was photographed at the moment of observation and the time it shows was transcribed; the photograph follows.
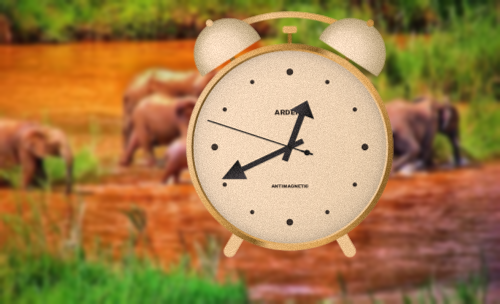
12:40:48
